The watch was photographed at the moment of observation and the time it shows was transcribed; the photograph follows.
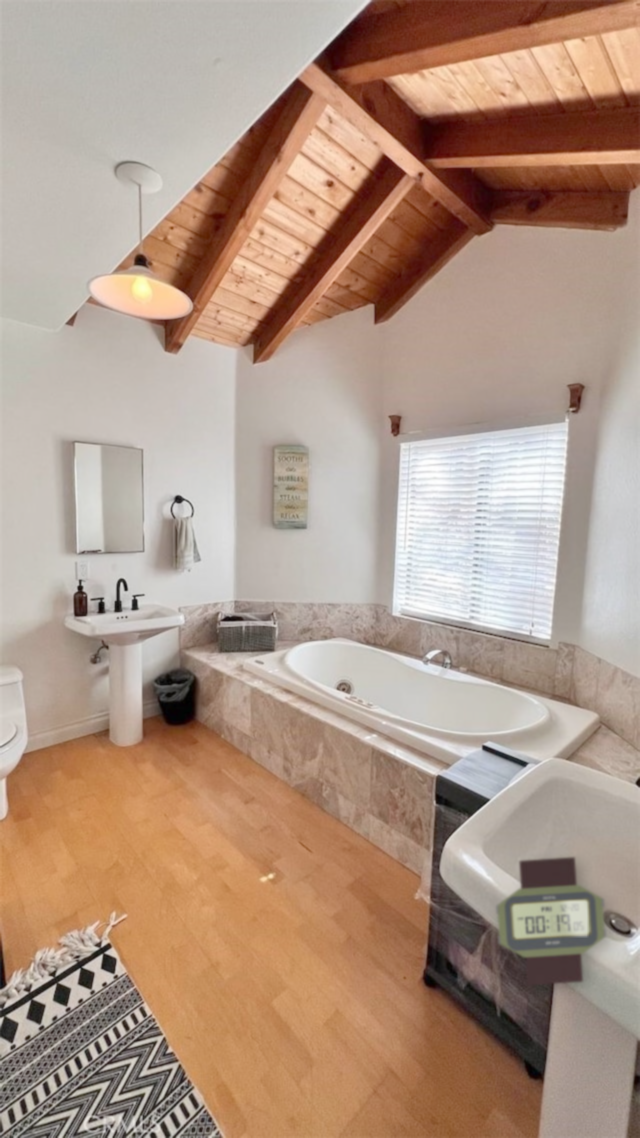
0:19
